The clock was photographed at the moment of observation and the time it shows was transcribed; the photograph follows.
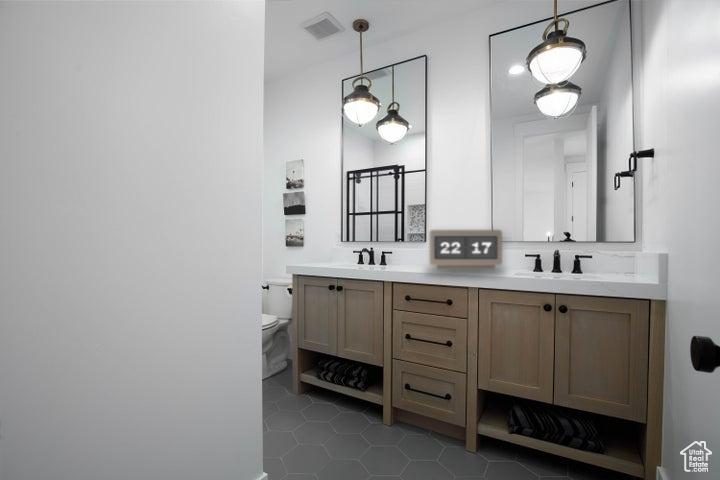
22:17
